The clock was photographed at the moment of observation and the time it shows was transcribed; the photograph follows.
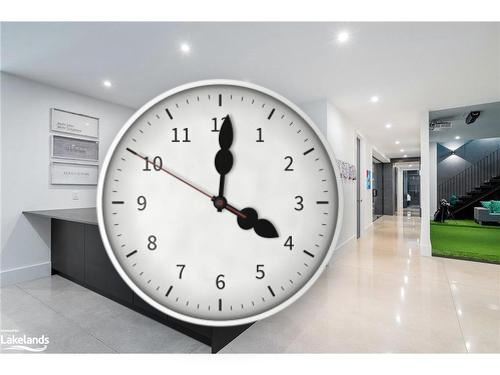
4:00:50
